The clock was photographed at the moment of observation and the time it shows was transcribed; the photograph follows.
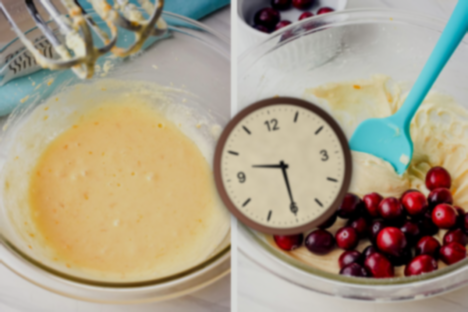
9:30
